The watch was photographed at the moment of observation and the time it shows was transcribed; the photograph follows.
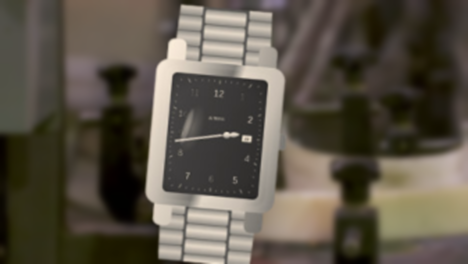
2:43
